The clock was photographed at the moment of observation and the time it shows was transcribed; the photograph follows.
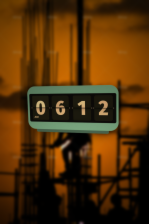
6:12
